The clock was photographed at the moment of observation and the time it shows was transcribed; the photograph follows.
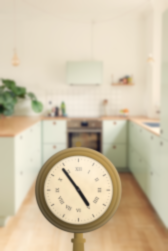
4:54
